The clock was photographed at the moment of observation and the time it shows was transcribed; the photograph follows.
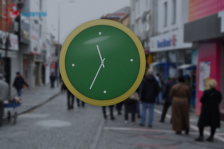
11:35
